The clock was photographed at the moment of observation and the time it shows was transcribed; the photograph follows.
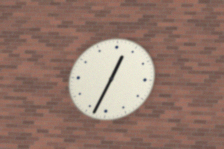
12:33
